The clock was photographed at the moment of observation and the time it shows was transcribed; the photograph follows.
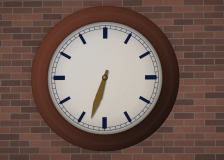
6:33
